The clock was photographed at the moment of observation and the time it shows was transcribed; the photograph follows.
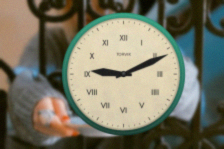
9:11
